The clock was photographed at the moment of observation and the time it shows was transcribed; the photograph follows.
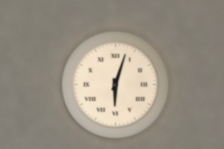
6:03
